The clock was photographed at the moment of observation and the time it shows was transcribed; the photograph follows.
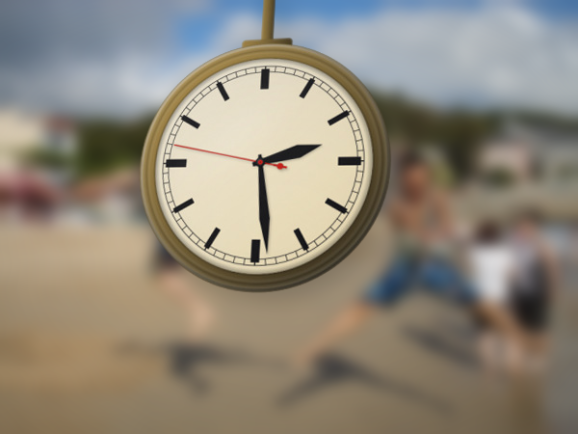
2:28:47
